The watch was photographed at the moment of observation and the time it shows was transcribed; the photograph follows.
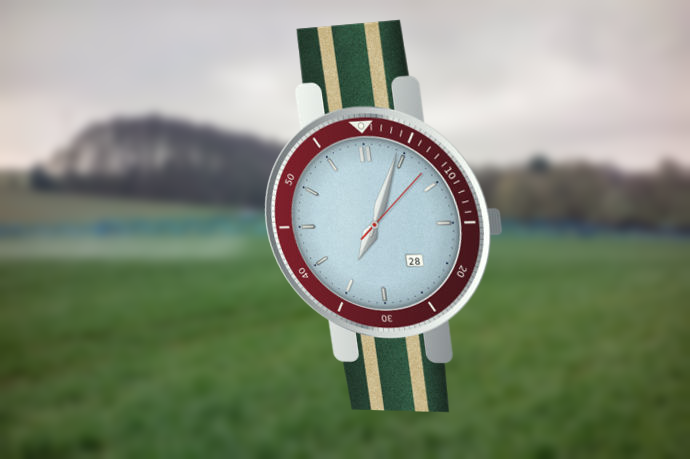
7:04:08
